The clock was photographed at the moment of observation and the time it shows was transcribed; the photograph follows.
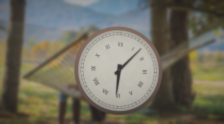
6:07
